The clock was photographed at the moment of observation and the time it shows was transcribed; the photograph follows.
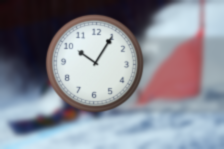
10:05
